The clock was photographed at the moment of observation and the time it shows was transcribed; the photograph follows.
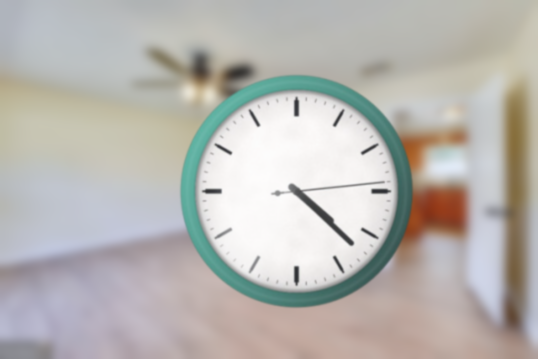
4:22:14
